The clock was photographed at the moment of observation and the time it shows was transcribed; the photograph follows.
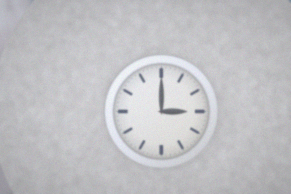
3:00
